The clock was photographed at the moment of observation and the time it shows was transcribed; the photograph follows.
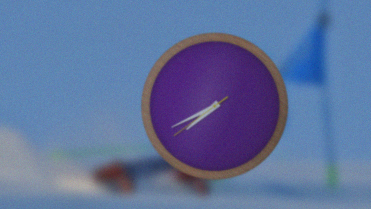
7:40:39
